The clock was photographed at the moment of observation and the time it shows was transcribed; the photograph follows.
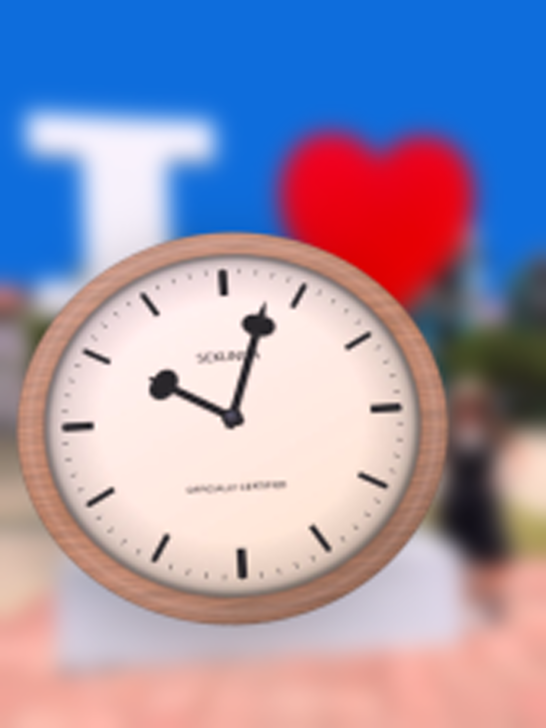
10:03
